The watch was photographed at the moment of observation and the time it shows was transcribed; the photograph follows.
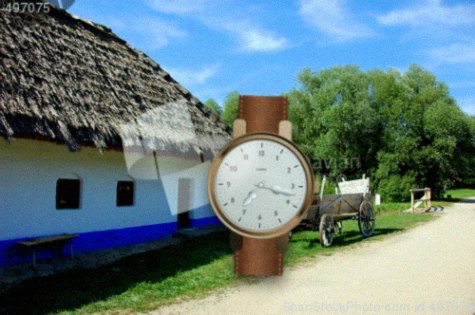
7:17
